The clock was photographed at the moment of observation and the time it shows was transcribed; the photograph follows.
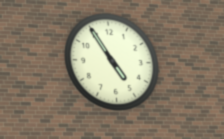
4:55
